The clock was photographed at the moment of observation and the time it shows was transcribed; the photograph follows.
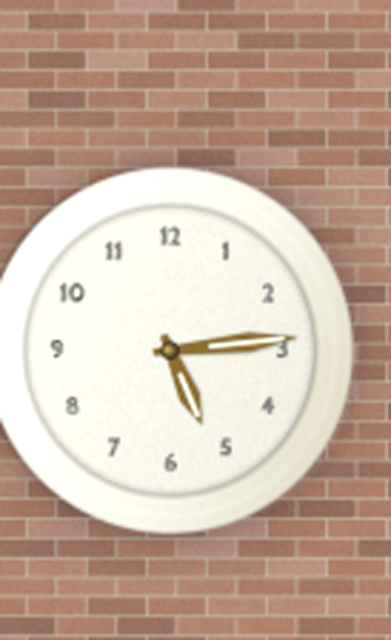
5:14
